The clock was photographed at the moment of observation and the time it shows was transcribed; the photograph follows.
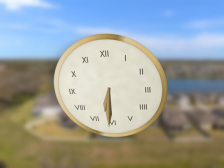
6:31
